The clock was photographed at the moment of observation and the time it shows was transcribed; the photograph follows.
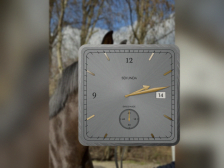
2:13
